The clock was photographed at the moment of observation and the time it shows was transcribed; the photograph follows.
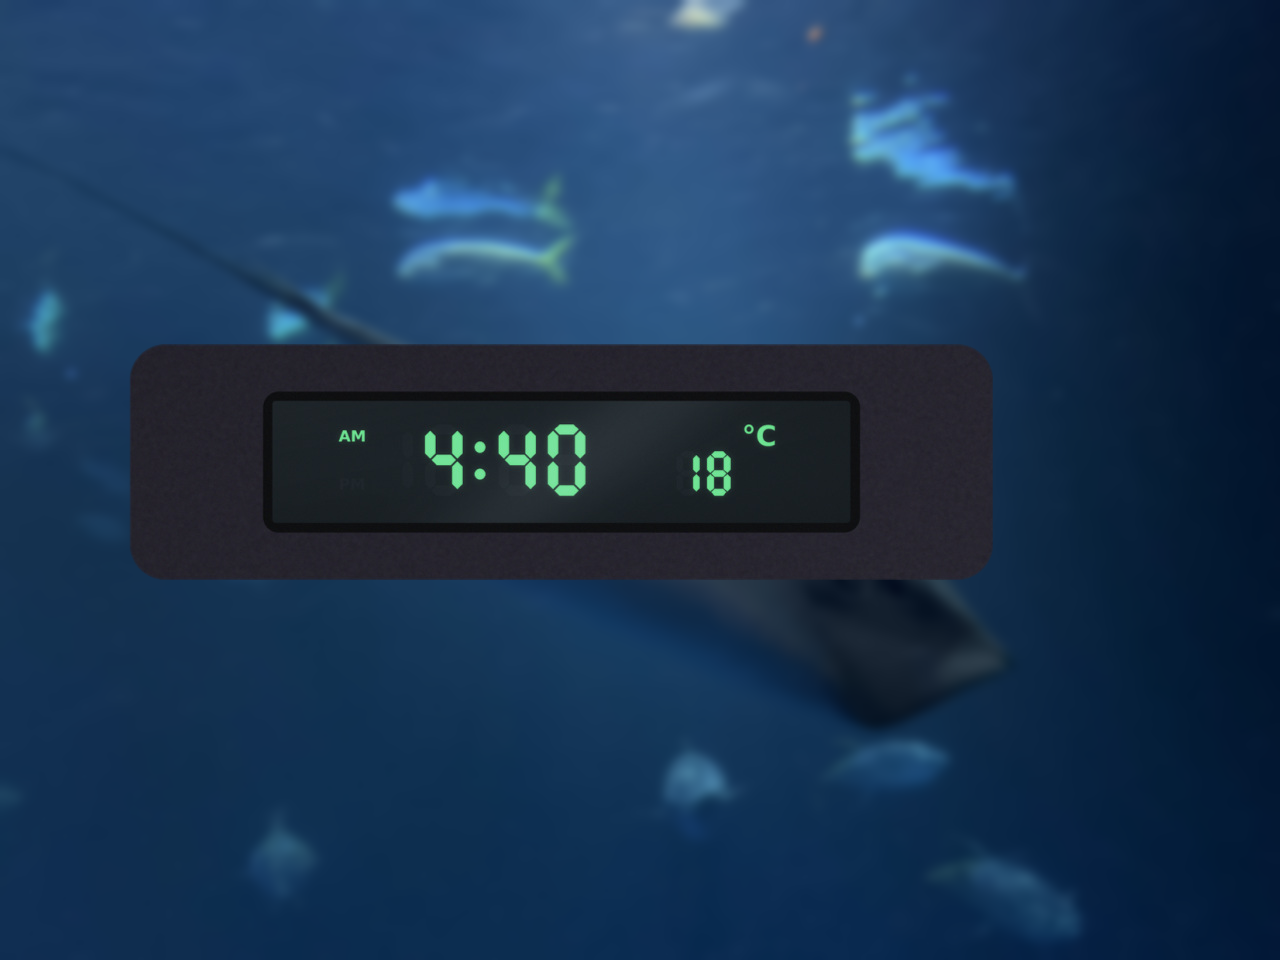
4:40
